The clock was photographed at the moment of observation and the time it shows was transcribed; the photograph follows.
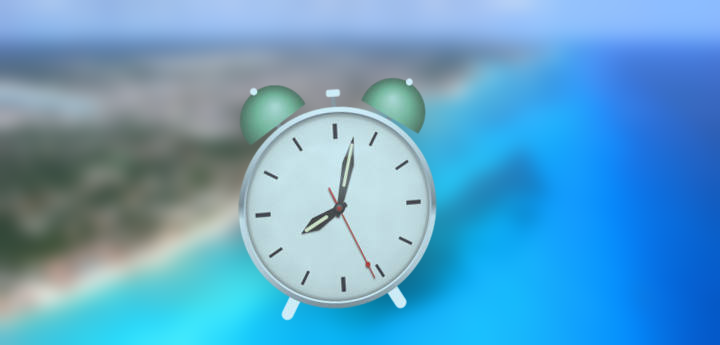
8:02:26
